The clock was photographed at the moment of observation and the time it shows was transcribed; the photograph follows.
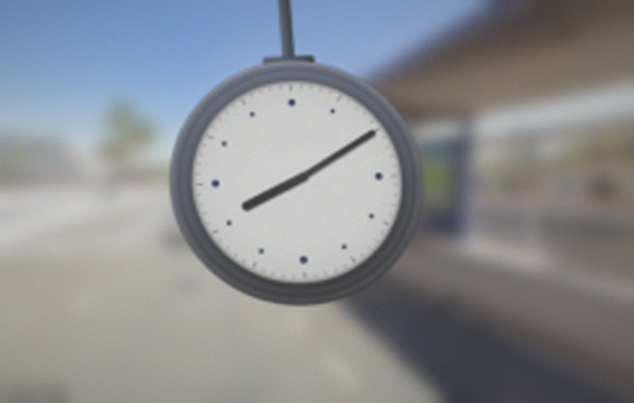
8:10
